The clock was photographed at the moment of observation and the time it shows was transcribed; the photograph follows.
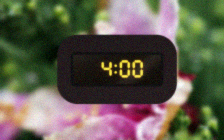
4:00
